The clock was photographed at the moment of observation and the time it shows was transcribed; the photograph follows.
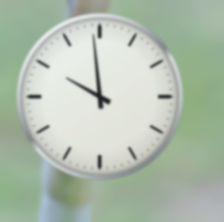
9:59
